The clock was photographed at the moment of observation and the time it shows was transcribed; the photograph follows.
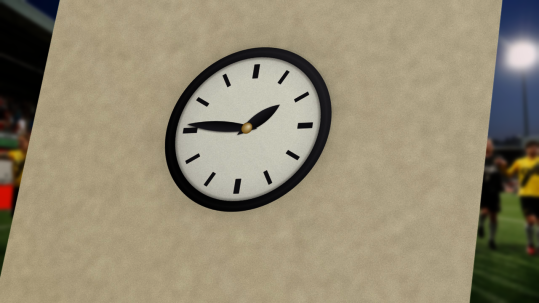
1:46
